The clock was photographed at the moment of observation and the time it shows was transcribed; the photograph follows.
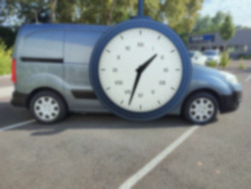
1:33
